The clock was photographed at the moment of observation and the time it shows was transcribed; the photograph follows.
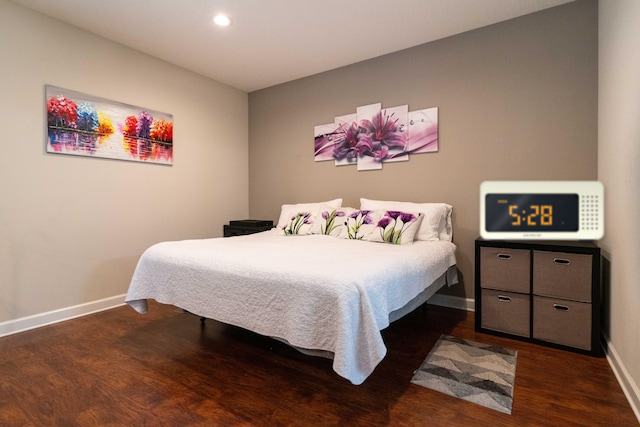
5:28
